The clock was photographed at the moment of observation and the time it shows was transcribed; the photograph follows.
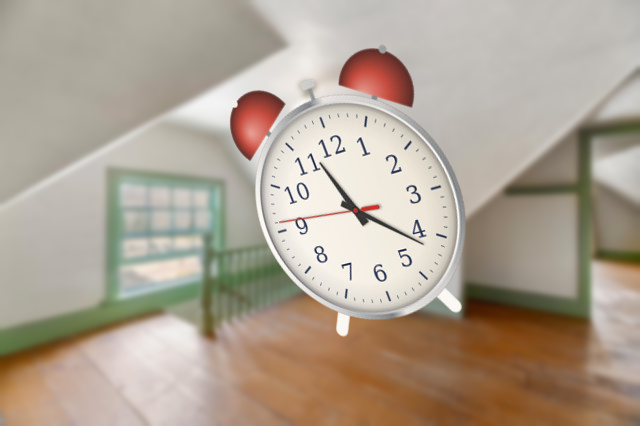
11:21:46
